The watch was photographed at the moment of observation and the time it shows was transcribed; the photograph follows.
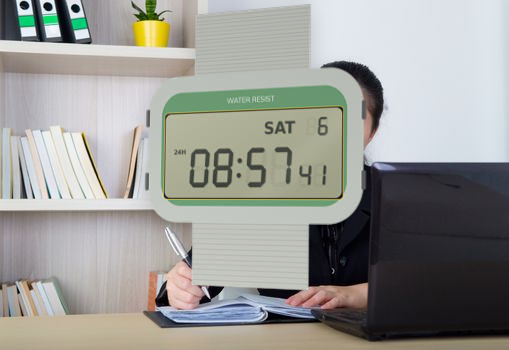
8:57:41
